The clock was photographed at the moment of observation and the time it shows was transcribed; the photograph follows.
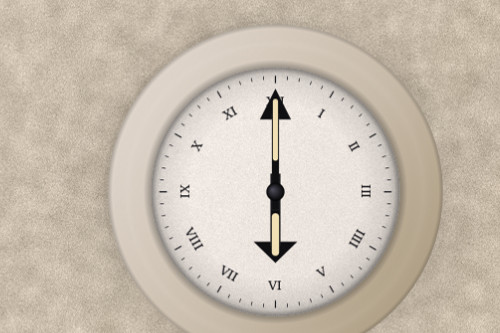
6:00
